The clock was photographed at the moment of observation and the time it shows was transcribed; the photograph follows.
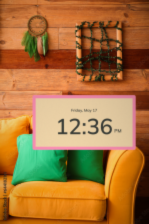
12:36
